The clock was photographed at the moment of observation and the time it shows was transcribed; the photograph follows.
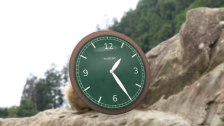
1:25
